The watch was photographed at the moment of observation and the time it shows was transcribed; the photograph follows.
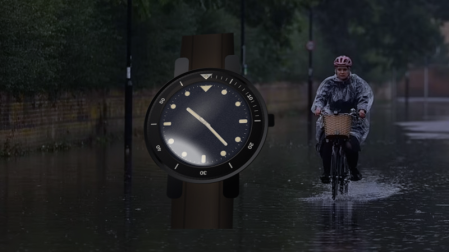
10:23
